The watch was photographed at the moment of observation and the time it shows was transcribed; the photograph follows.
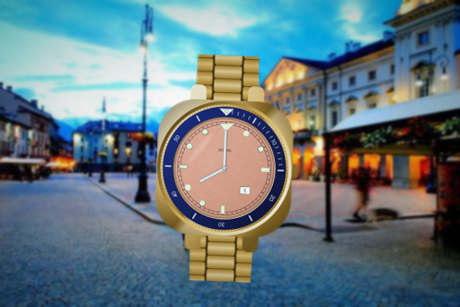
8:00
